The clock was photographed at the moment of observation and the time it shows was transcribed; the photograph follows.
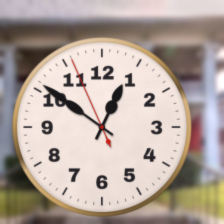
12:50:56
